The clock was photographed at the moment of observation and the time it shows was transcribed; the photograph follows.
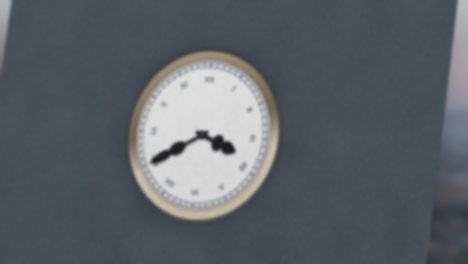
3:40
